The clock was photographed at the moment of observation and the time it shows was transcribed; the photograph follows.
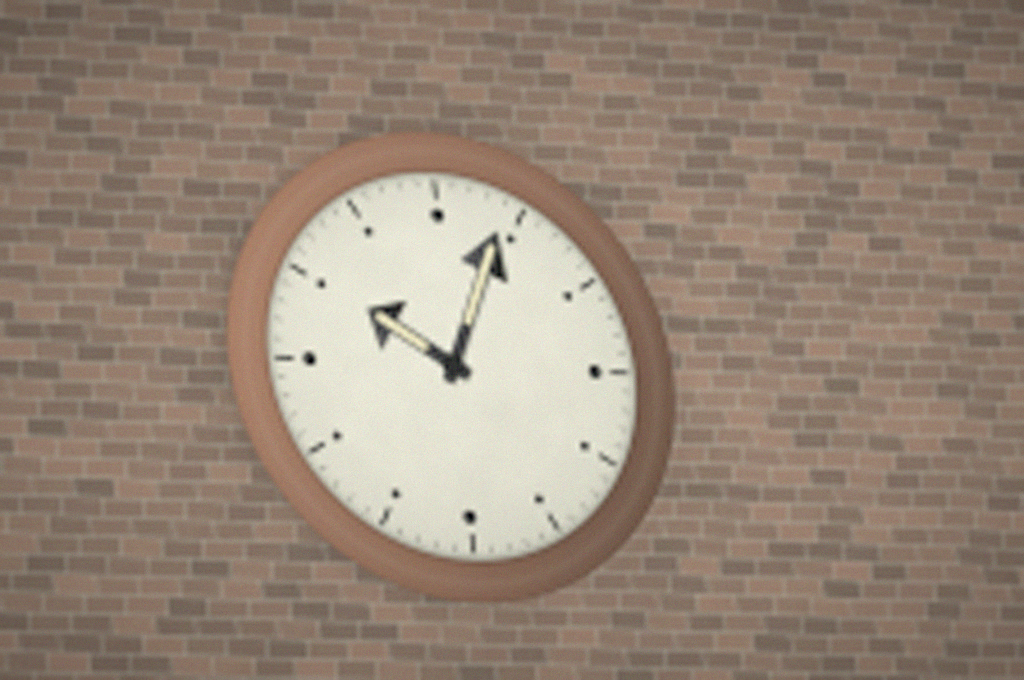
10:04
